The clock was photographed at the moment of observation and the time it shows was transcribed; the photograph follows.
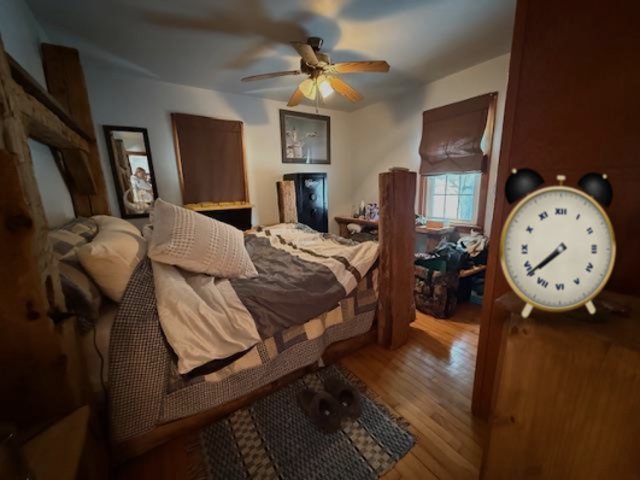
7:39
